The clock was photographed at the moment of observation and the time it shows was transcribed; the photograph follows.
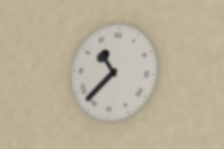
10:37
